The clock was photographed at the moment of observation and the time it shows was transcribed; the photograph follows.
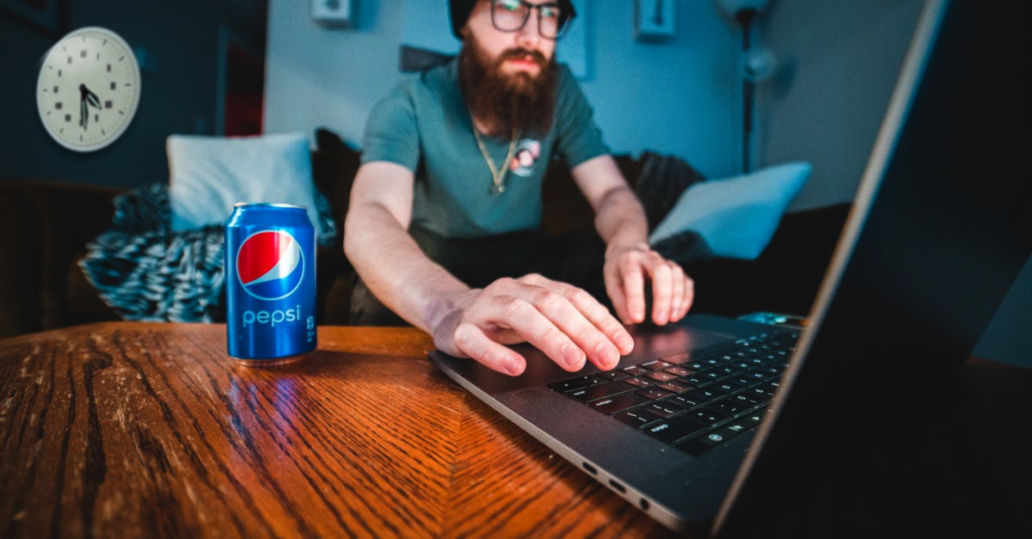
4:29
